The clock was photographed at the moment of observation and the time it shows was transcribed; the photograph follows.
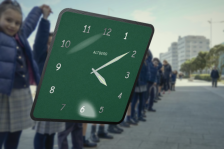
4:09
